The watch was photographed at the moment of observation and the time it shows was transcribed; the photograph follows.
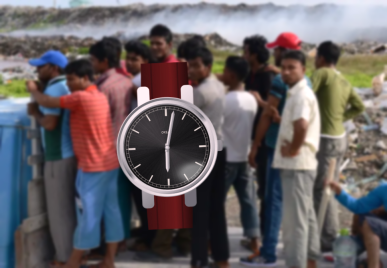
6:02
